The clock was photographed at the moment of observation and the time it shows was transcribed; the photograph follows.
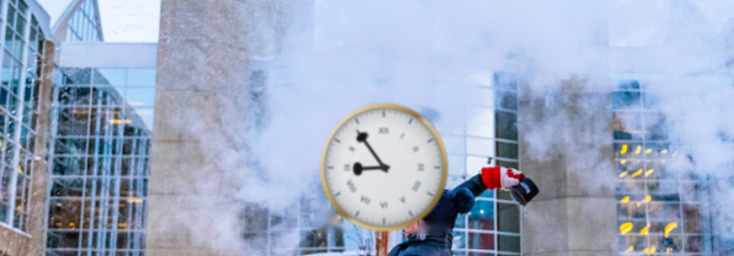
8:54
